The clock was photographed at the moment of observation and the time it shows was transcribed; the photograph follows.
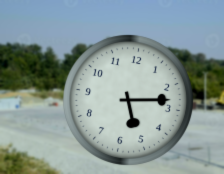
5:13
